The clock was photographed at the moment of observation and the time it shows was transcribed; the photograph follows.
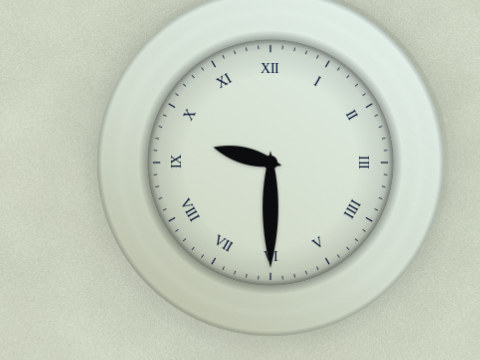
9:30
